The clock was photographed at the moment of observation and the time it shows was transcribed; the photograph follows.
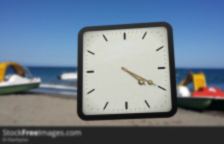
4:20
